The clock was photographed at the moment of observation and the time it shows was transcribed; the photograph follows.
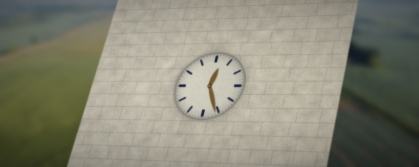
12:26
